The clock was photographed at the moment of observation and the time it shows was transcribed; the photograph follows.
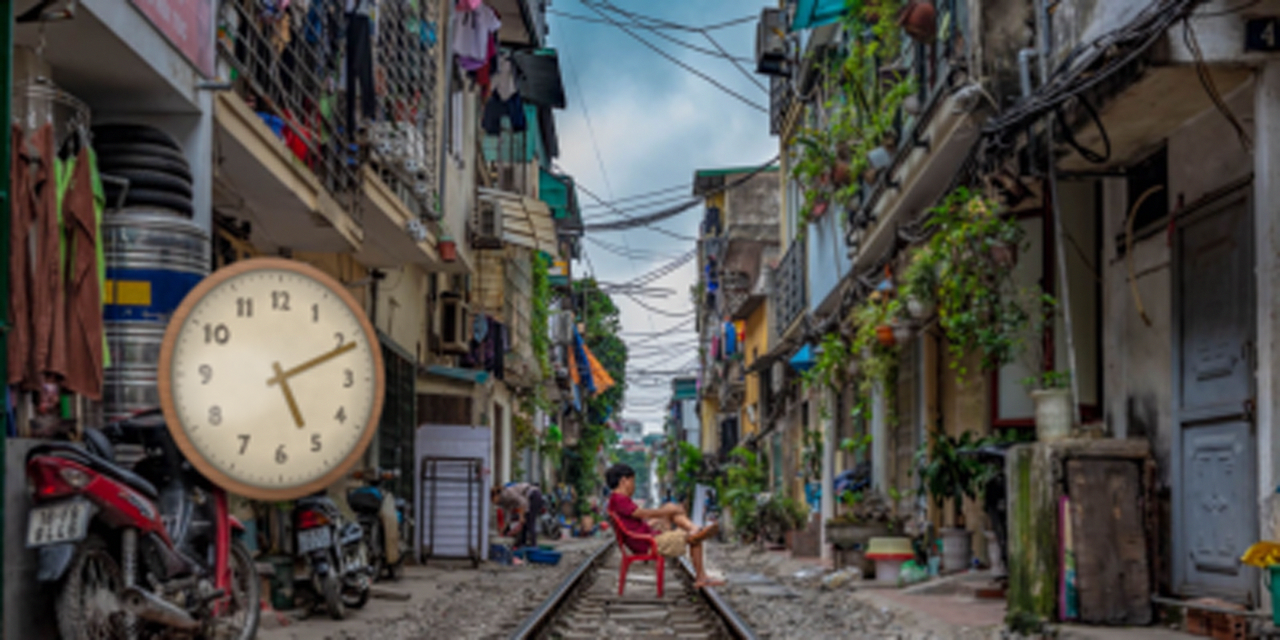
5:11
